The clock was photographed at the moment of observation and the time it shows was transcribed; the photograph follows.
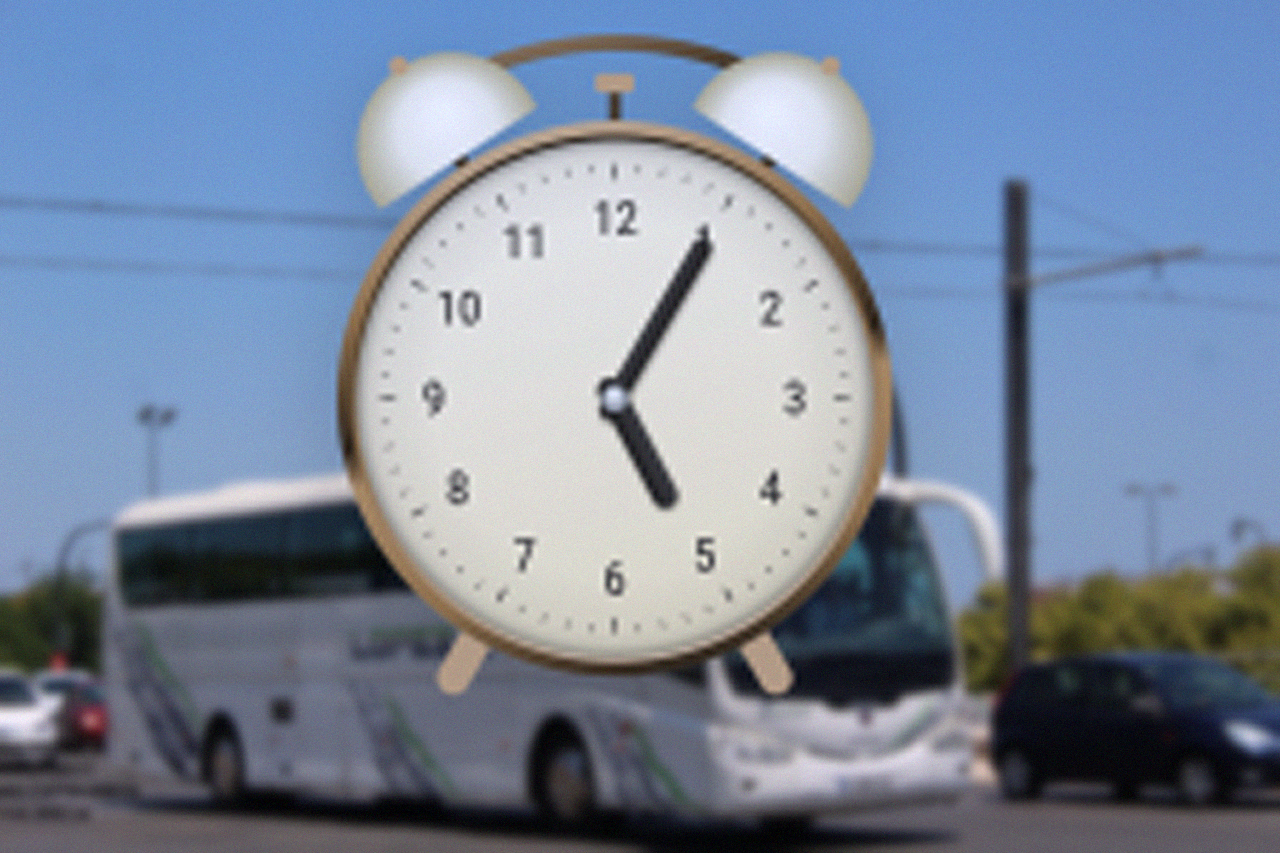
5:05
